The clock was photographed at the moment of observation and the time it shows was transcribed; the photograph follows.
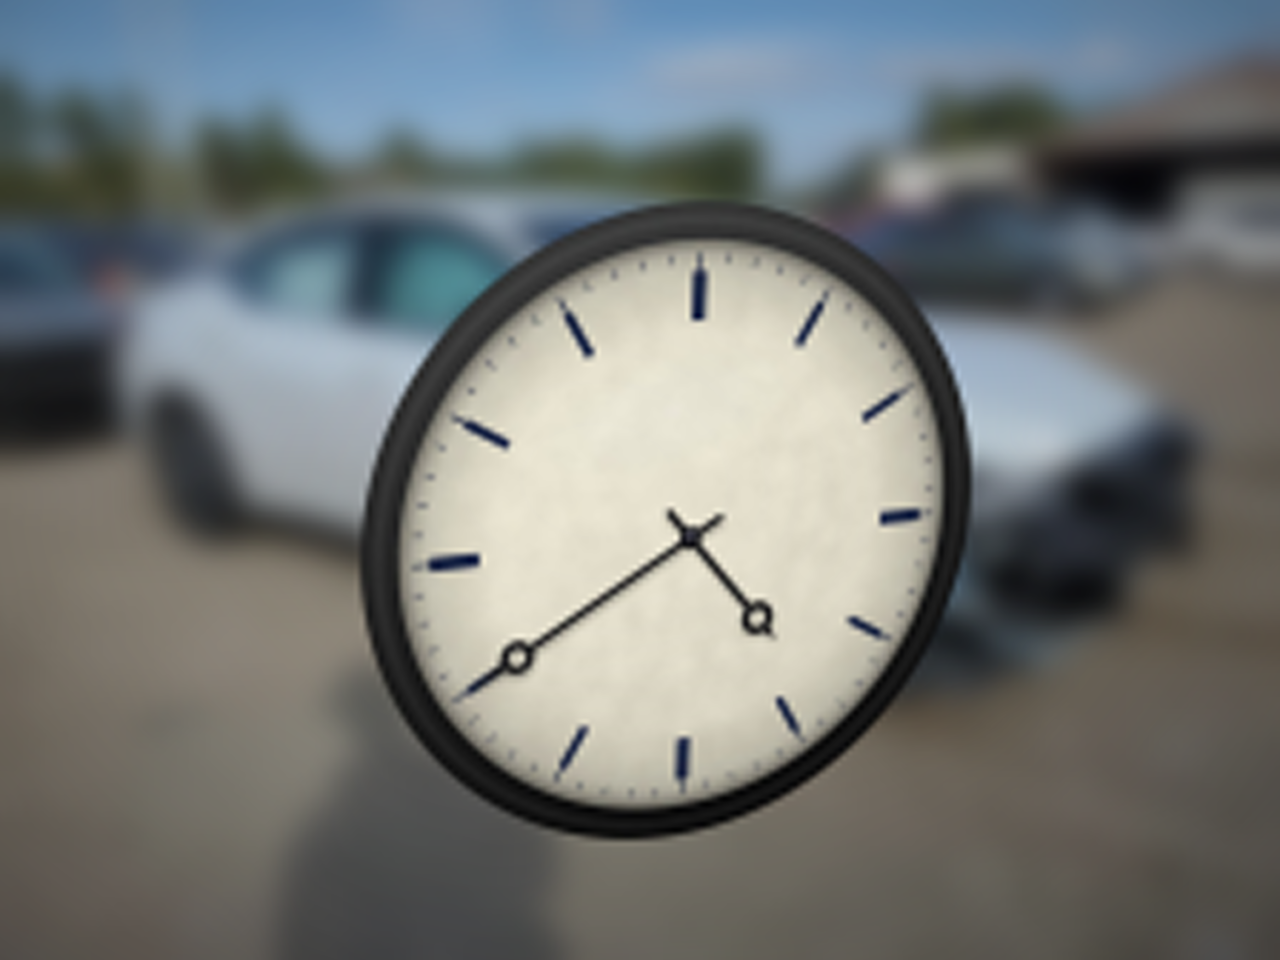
4:40
